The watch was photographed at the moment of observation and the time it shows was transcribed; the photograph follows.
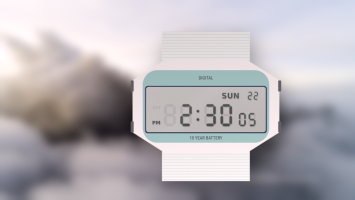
2:30:05
